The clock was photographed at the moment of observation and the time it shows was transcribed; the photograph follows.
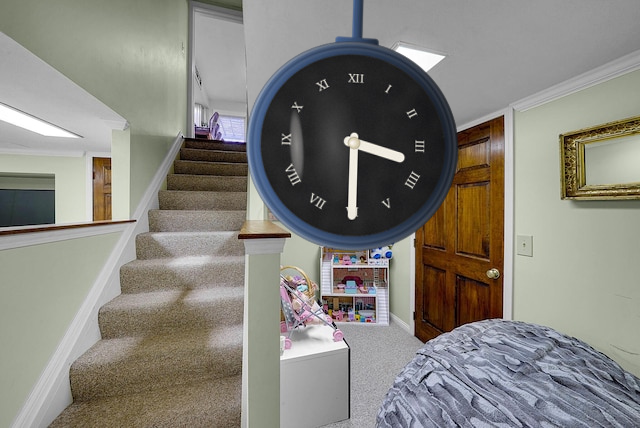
3:30
